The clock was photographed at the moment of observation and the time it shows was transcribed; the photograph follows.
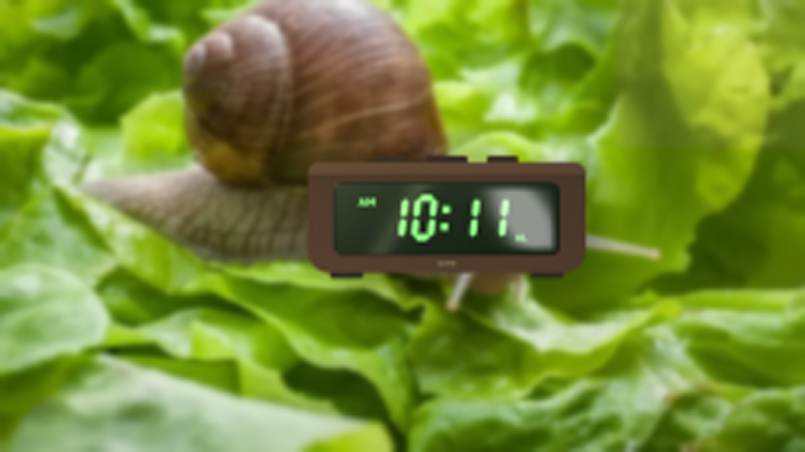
10:11
